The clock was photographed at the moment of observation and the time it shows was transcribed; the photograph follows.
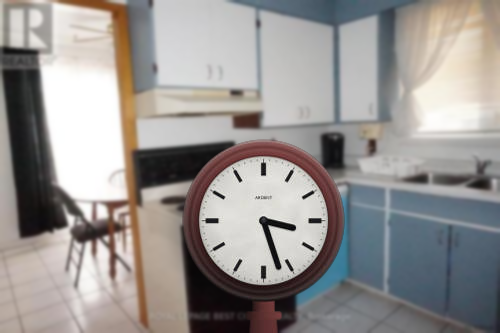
3:27
